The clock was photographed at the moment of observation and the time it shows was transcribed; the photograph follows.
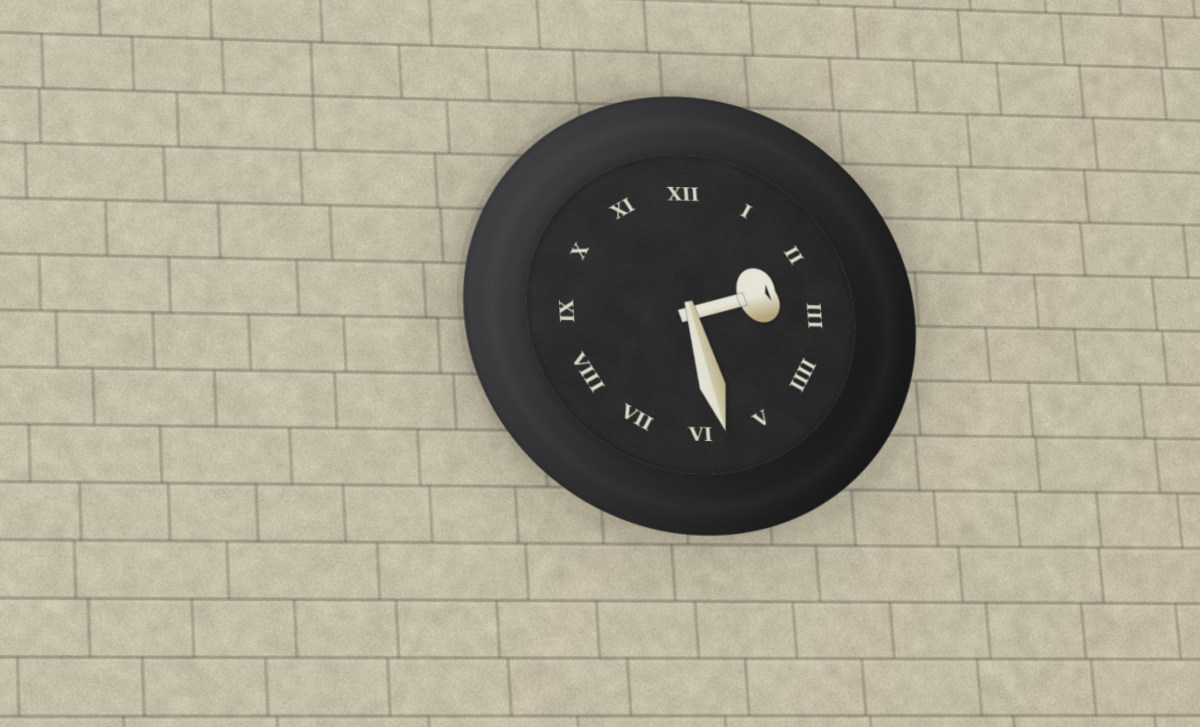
2:28
